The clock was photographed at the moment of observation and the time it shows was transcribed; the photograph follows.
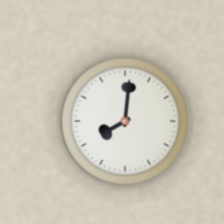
8:01
